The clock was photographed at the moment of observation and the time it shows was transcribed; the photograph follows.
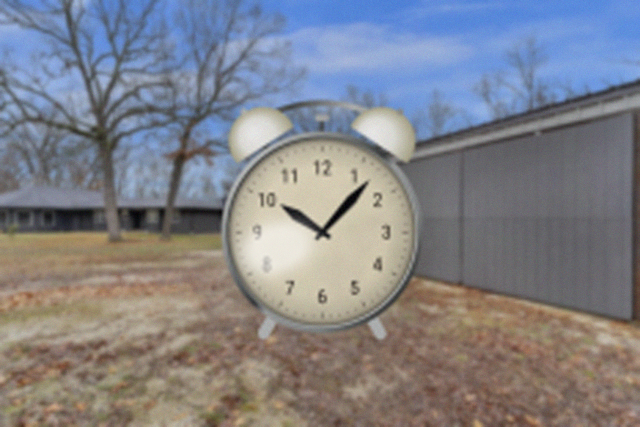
10:07
